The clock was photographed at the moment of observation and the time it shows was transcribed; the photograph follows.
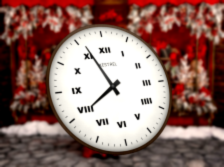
7:56
